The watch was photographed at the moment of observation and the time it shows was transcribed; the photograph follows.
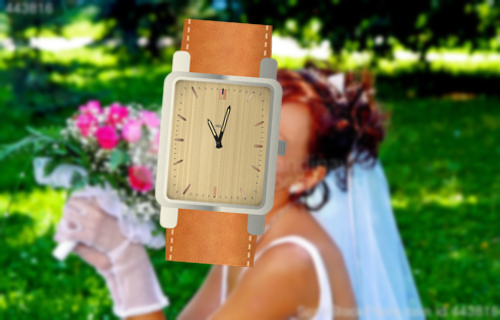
11:02
